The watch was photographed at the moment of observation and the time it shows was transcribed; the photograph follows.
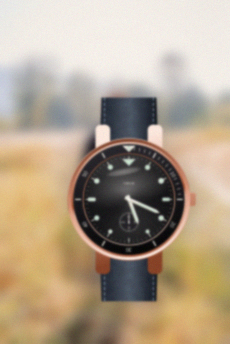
5:19
